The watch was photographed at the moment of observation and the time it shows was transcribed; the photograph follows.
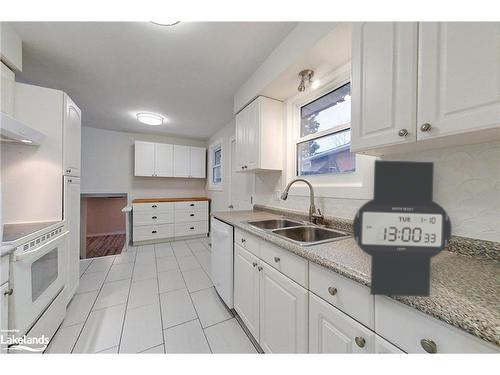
13:00:33
